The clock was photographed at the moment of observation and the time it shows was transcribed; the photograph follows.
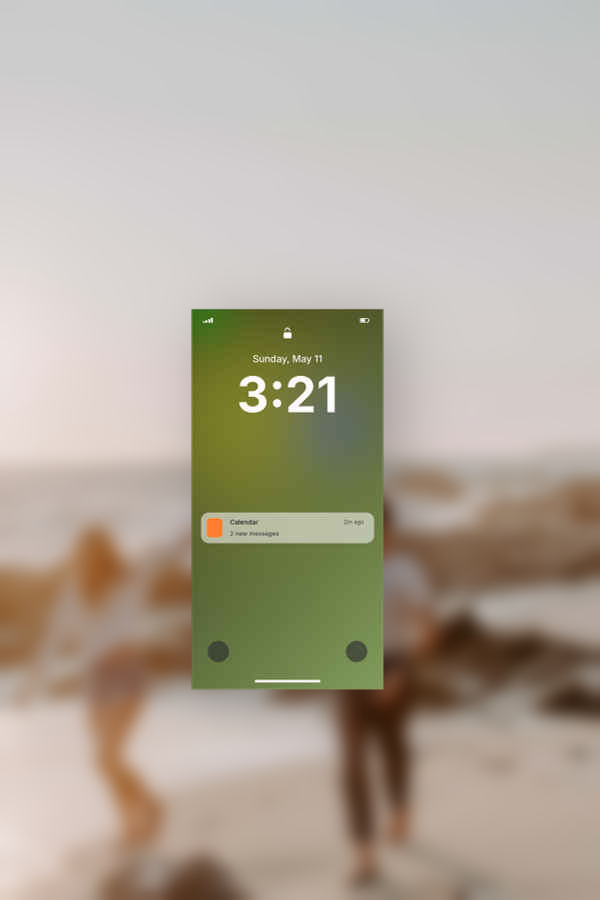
3:21
